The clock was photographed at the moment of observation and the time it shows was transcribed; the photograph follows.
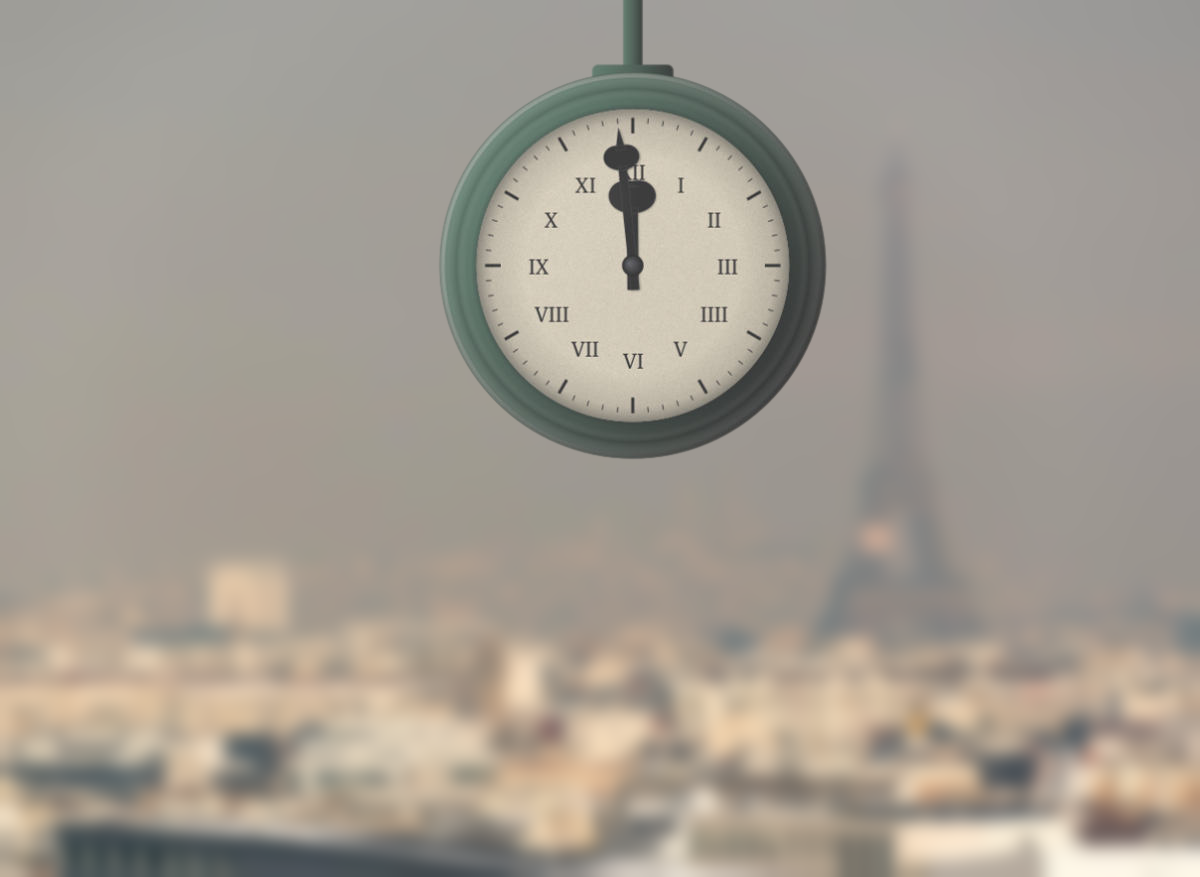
11:59
